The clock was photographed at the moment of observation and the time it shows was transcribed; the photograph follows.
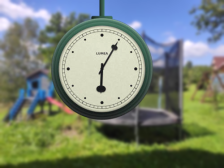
6:05
